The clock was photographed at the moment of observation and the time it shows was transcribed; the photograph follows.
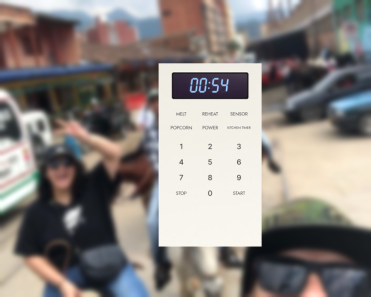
0:54
